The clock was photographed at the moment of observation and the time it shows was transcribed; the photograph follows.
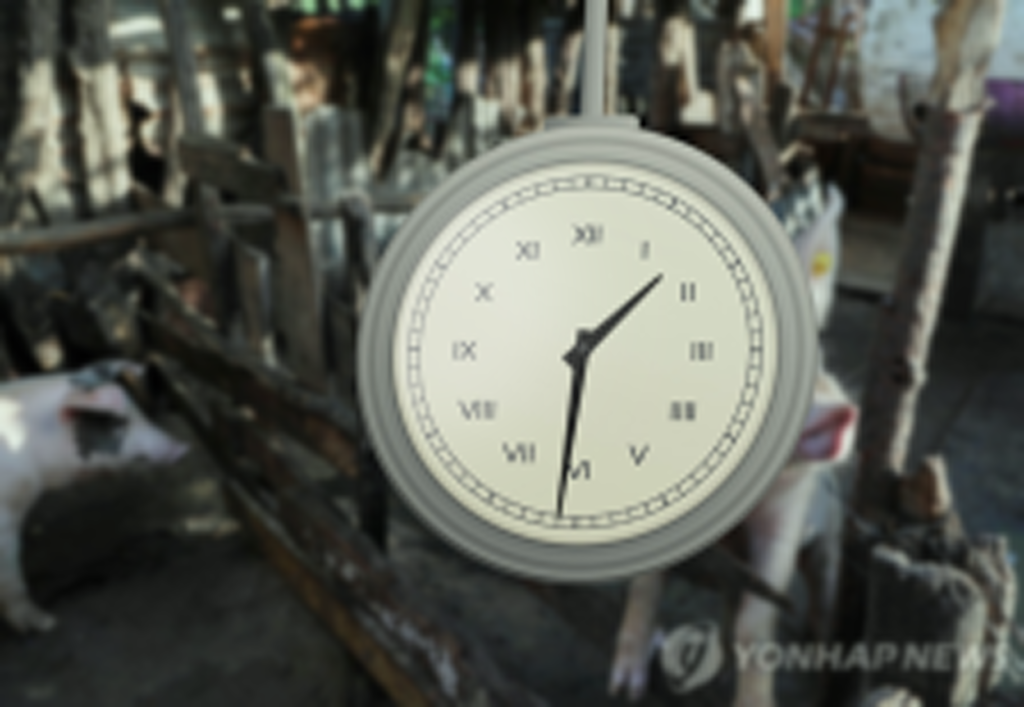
1:31
